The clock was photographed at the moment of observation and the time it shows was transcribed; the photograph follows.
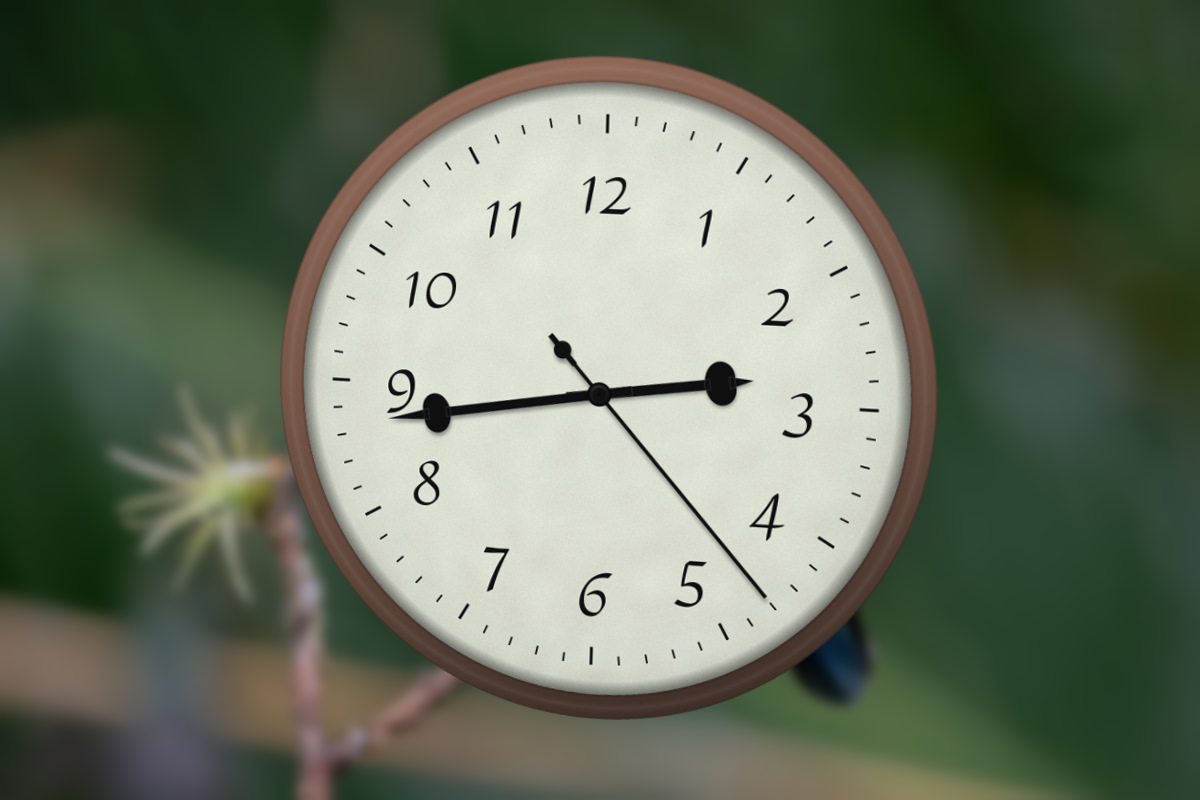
2:43:23
